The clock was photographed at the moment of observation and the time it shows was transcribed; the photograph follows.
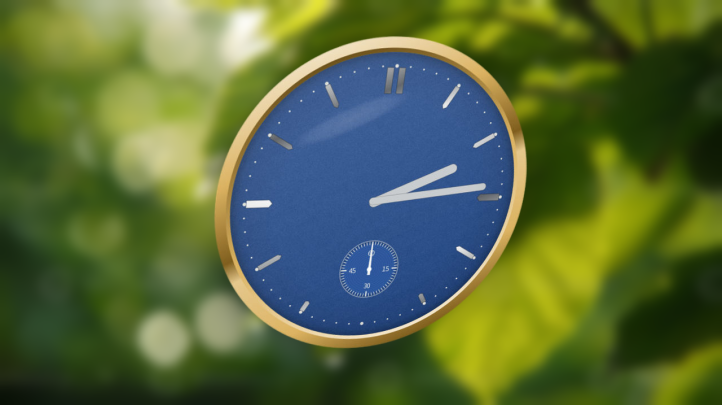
2:14
